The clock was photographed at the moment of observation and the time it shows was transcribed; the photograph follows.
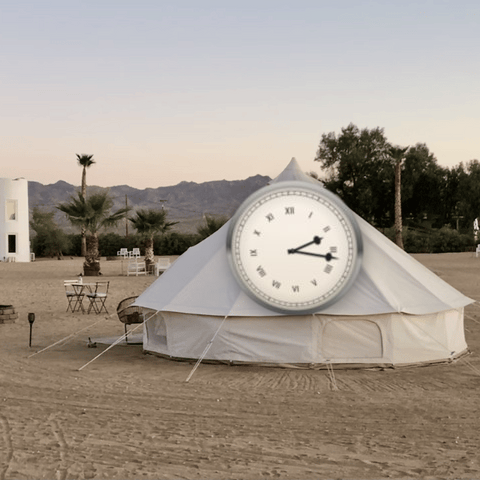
2:17
